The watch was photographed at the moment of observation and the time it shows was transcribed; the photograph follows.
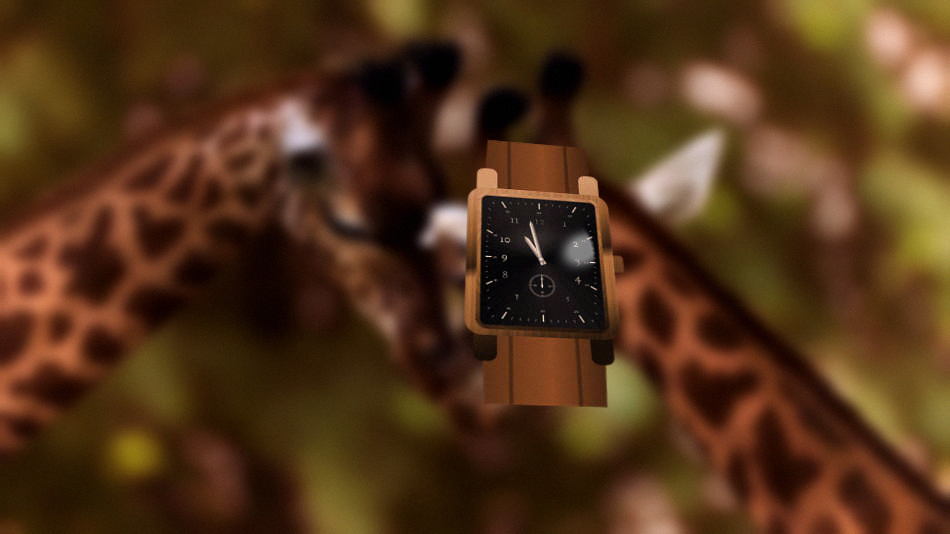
10:58
